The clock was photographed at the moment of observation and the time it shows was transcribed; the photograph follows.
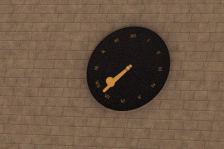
7:37
